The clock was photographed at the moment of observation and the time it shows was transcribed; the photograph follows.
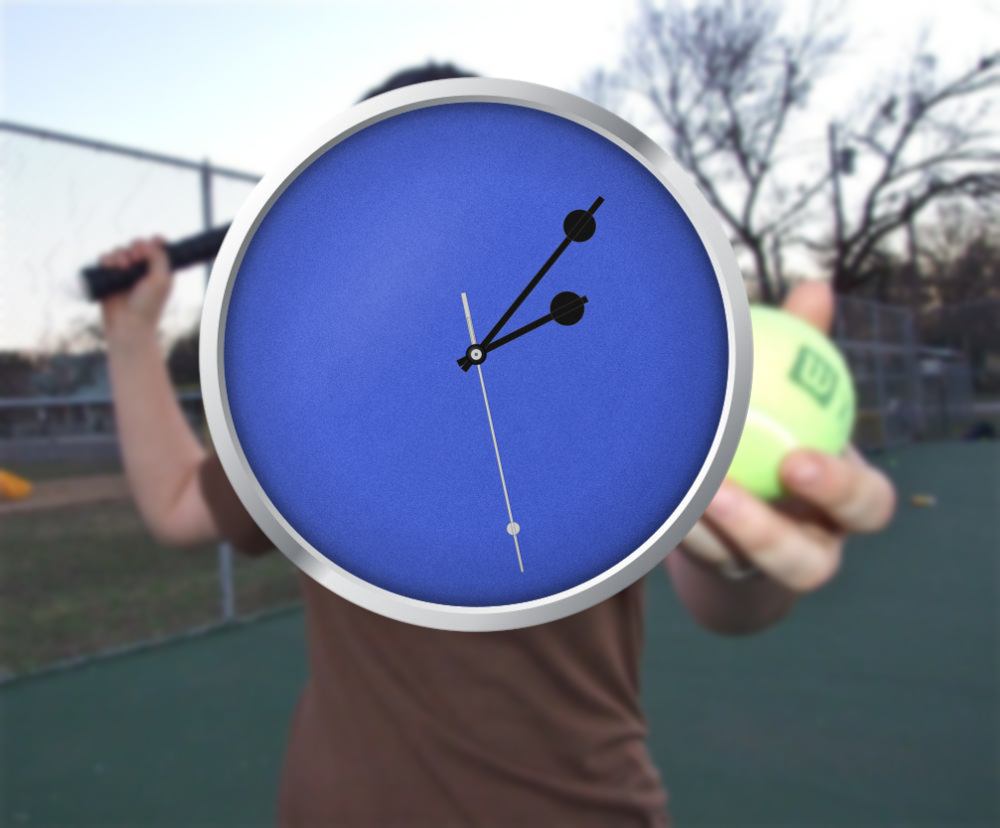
2:06:28
